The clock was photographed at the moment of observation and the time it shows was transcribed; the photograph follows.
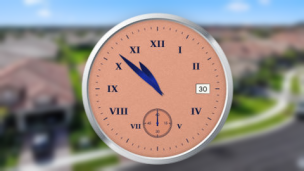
10:52
